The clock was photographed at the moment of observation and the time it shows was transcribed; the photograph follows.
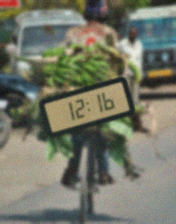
12:16
